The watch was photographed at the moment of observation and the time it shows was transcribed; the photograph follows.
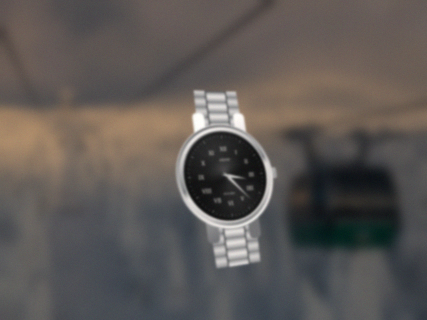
3:23
